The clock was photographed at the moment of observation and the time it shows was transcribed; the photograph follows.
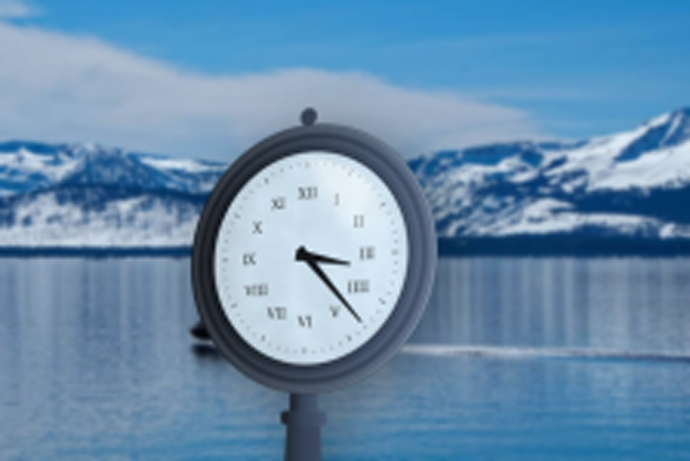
3:23
